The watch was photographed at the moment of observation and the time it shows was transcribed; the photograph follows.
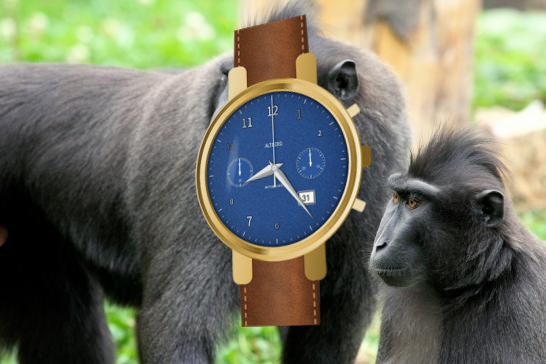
8:24
